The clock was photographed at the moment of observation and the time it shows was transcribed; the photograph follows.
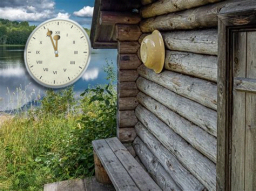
11:56
